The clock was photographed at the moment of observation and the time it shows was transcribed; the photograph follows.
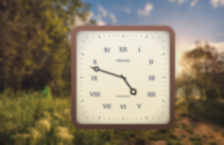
4:48
